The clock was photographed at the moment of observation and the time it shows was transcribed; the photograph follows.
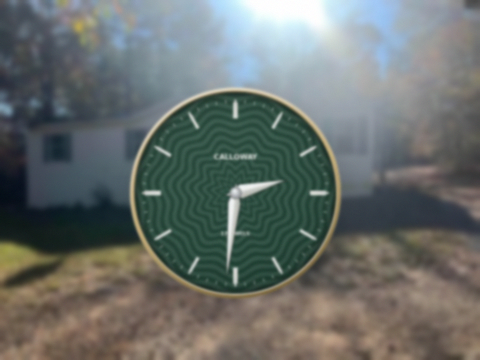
2:31
